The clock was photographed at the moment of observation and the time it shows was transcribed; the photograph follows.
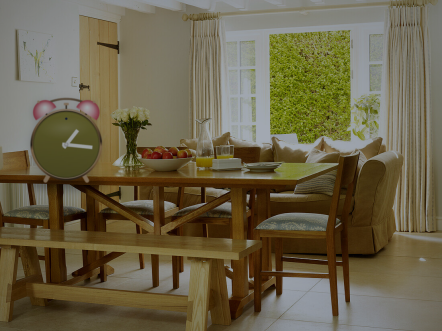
1:16
